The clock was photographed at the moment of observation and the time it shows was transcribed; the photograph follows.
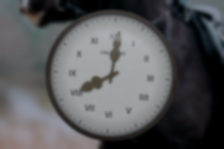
8:01
